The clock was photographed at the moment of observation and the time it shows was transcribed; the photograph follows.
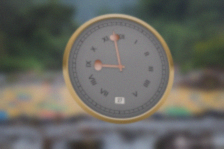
8:58
